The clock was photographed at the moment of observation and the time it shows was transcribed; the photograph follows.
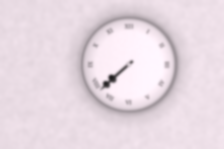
7:38
